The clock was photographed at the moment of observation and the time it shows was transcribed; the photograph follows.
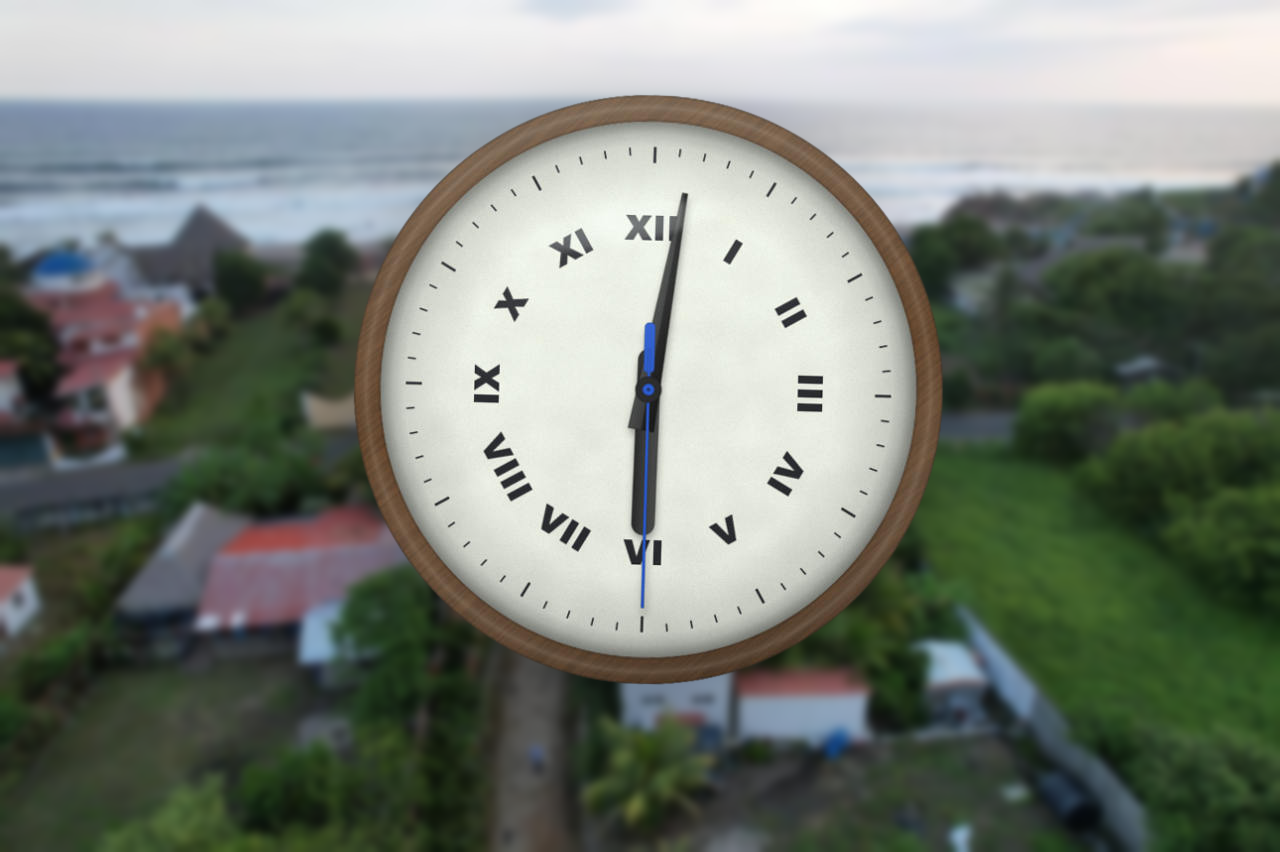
6:01:30
